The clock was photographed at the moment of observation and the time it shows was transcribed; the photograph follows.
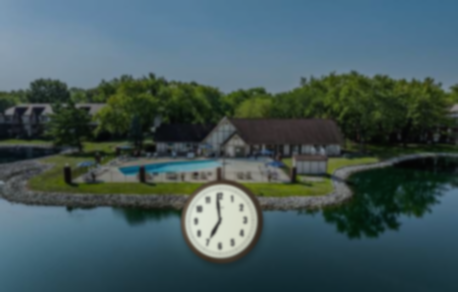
6:59
